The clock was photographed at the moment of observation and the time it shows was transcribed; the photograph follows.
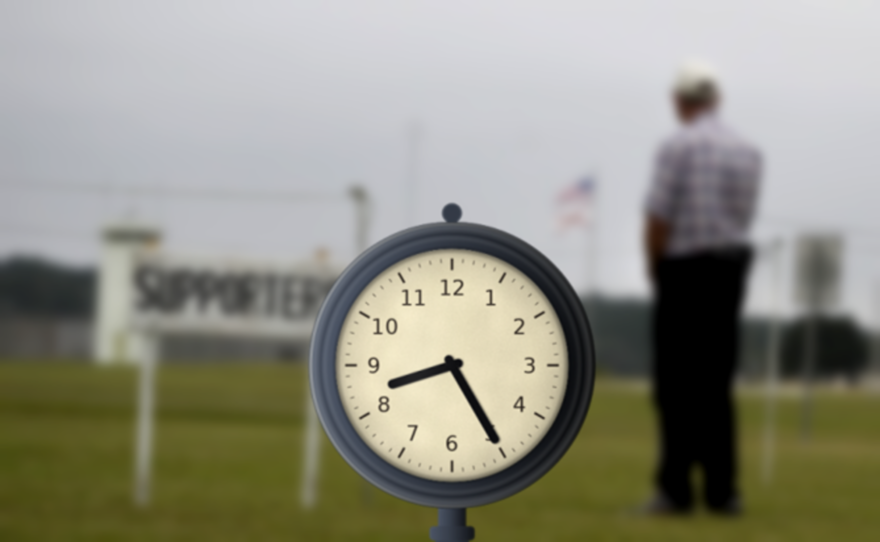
8:25
